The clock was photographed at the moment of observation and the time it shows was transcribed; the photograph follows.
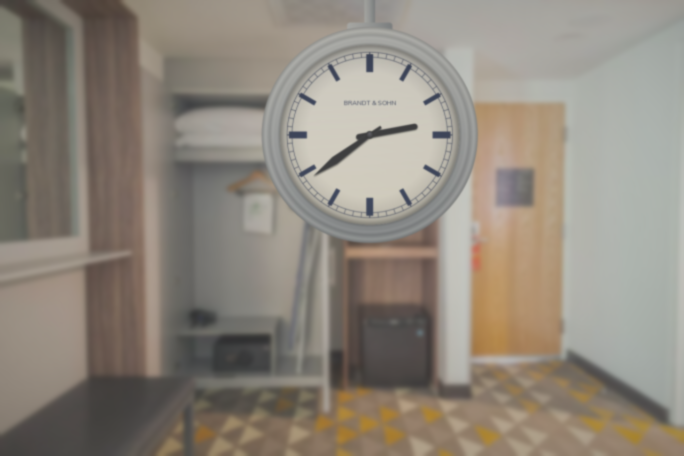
2:39
